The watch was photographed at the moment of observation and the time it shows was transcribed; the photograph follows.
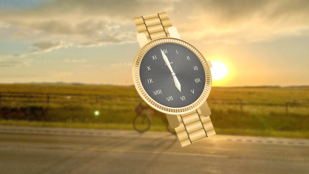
5:59
